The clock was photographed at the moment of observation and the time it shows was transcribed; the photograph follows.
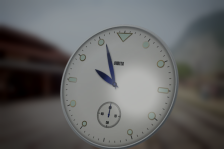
9:56
